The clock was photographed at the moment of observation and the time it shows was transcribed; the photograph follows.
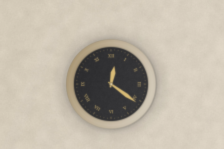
12:21
